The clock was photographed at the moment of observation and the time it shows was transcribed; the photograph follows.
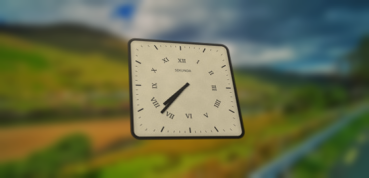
7:37
